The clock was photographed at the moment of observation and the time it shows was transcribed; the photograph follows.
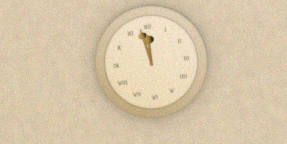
11:58
